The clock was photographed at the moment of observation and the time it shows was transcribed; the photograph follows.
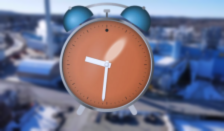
9:31
